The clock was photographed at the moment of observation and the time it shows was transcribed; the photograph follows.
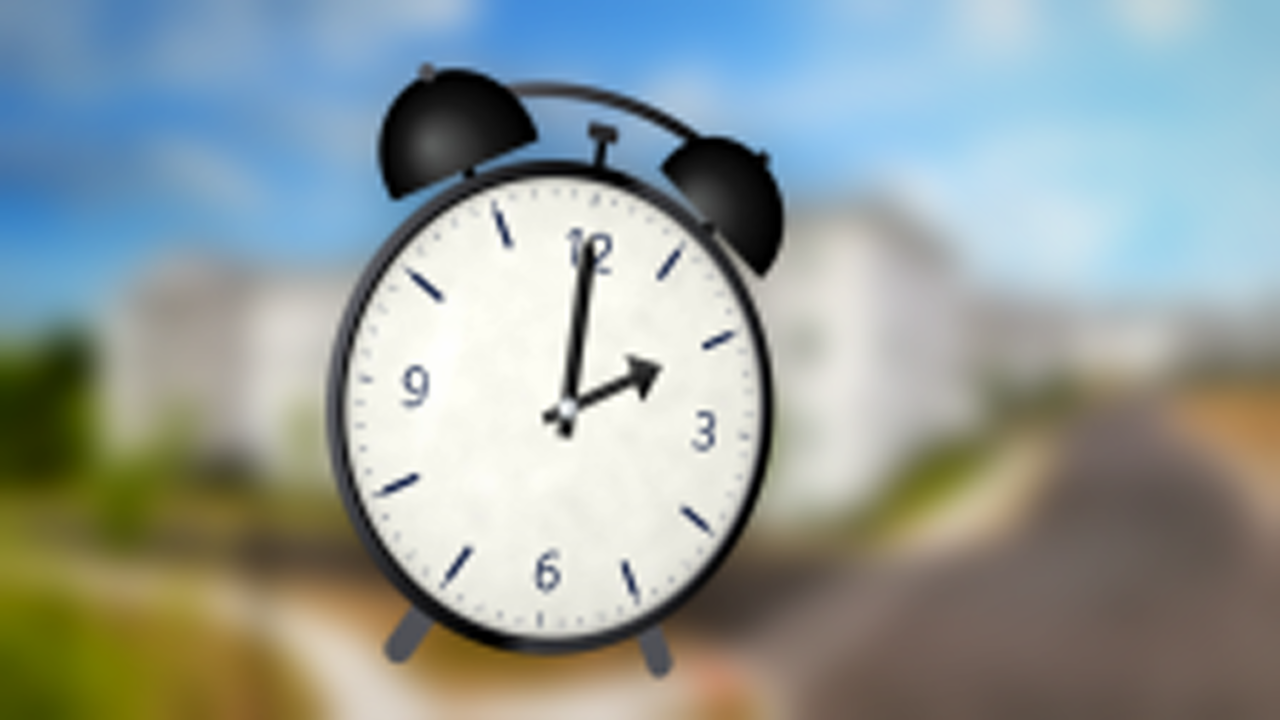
2:00
